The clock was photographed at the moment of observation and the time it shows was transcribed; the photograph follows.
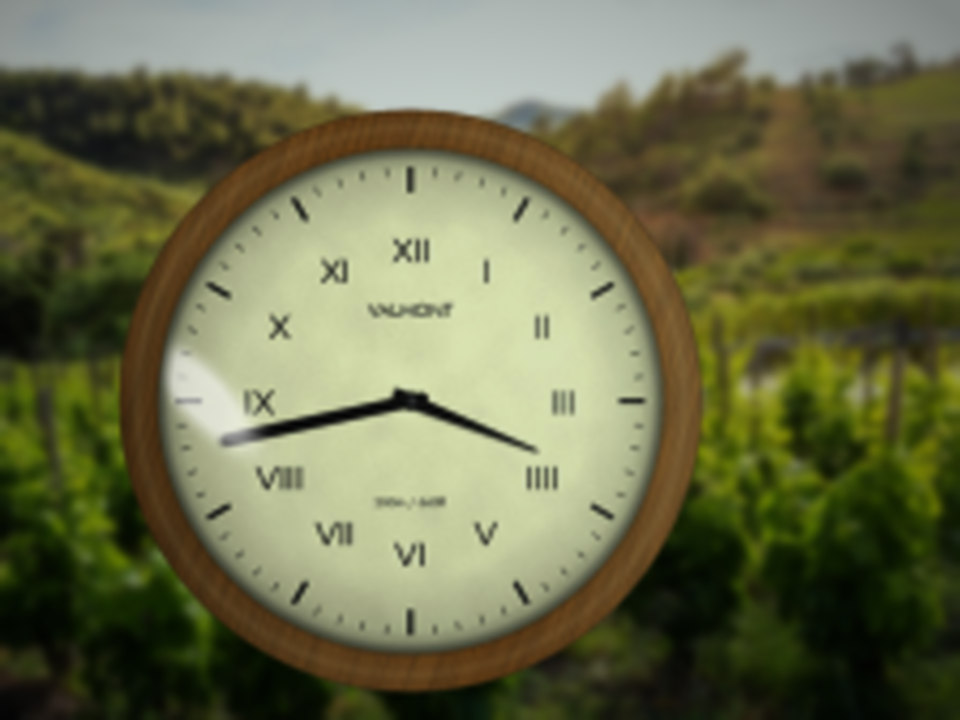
3:43
